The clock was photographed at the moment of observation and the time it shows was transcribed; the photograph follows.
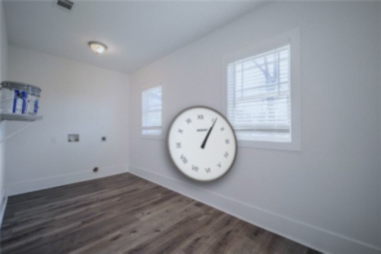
1:06
